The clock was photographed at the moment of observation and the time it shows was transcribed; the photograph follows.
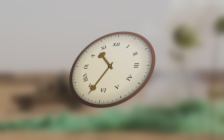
10:34
